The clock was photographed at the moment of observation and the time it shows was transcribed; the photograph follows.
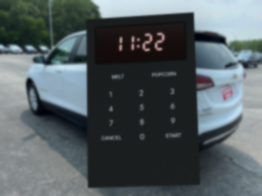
11:22
